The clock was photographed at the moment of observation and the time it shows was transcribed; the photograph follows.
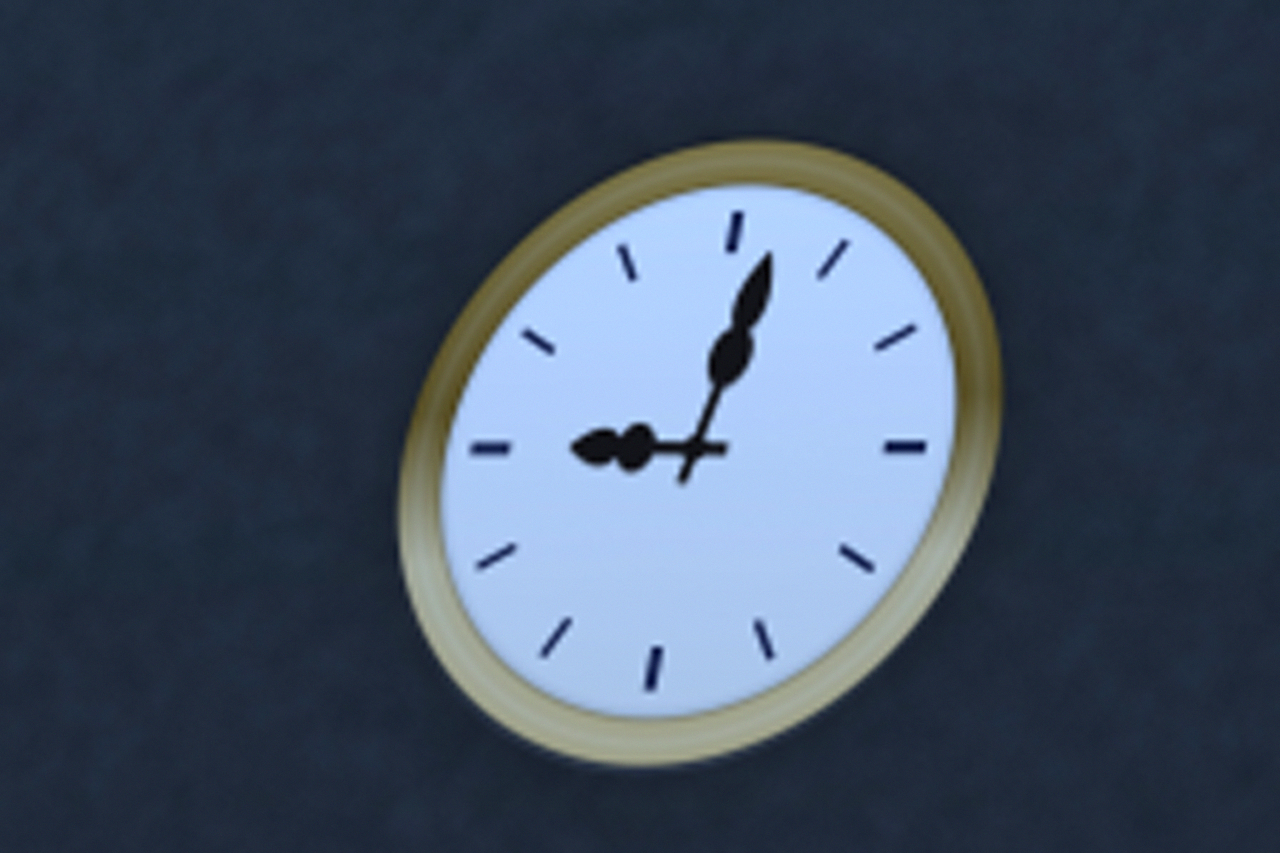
9:02
